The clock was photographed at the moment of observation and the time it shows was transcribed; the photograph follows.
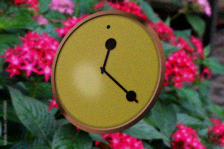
12:21
